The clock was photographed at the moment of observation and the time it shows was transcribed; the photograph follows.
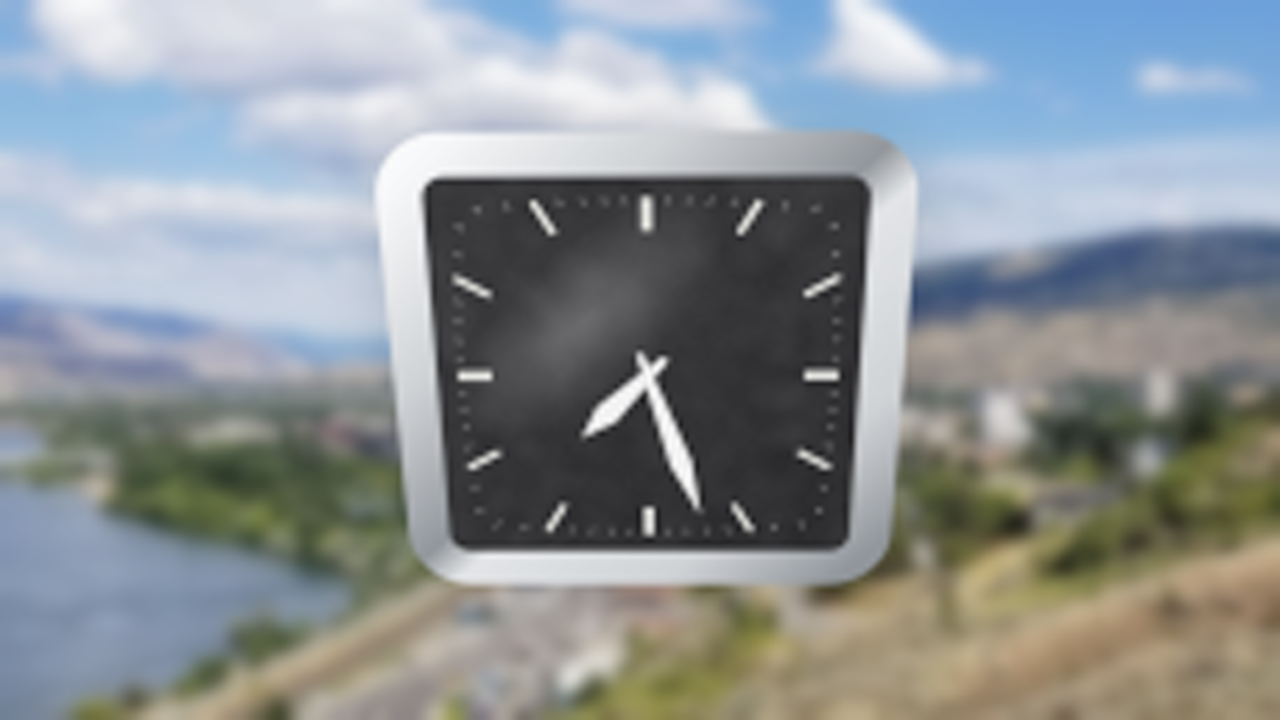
7:27
